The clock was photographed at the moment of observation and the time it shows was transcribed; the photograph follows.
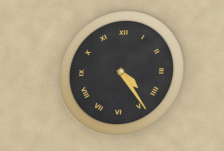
4:24
